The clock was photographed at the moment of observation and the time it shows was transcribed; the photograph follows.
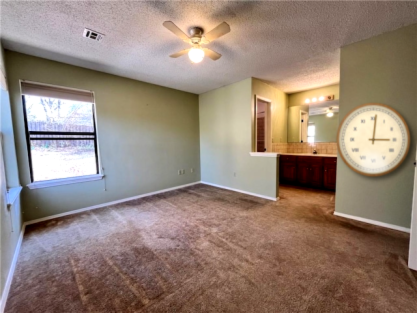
3:01
